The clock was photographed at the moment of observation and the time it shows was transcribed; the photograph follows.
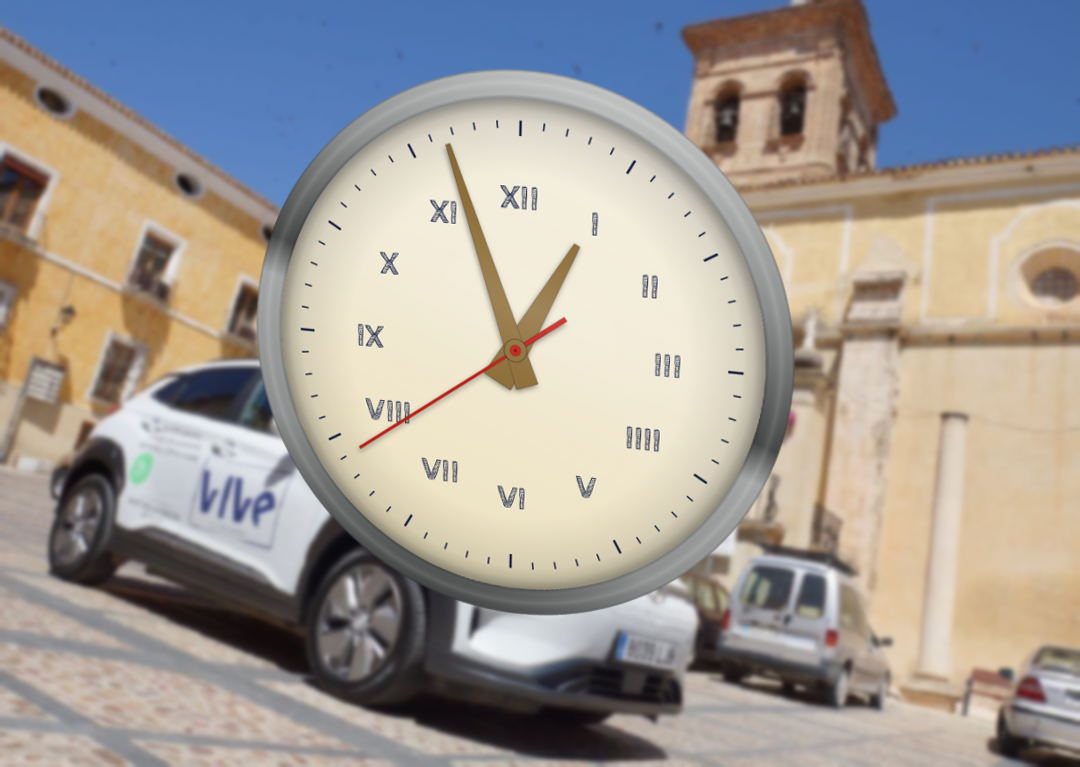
12:56:39
